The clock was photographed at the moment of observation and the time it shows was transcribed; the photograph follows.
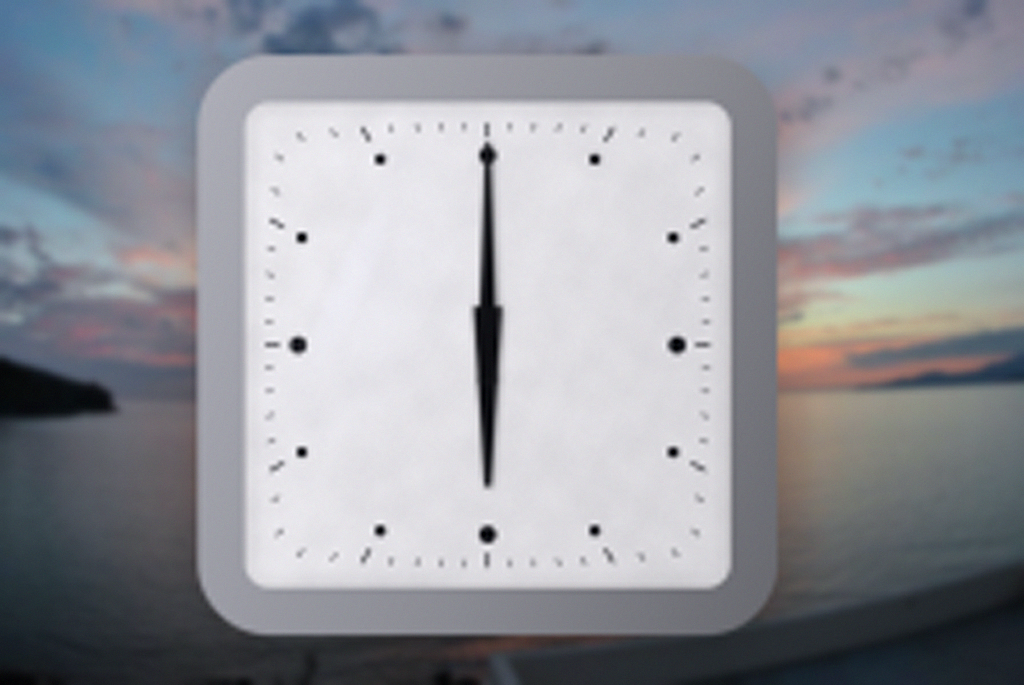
6:00
